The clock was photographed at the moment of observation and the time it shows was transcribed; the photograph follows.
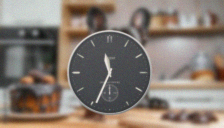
11:34
